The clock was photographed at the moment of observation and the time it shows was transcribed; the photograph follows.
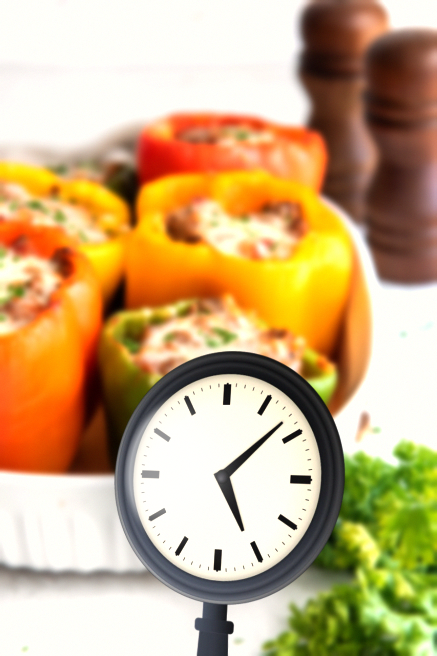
5:08
